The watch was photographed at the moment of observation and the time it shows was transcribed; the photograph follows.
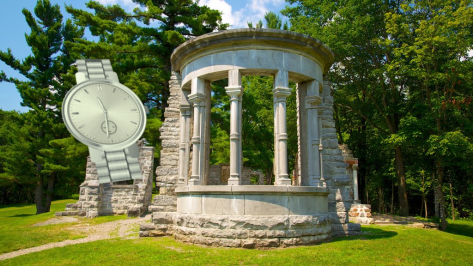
11:31
